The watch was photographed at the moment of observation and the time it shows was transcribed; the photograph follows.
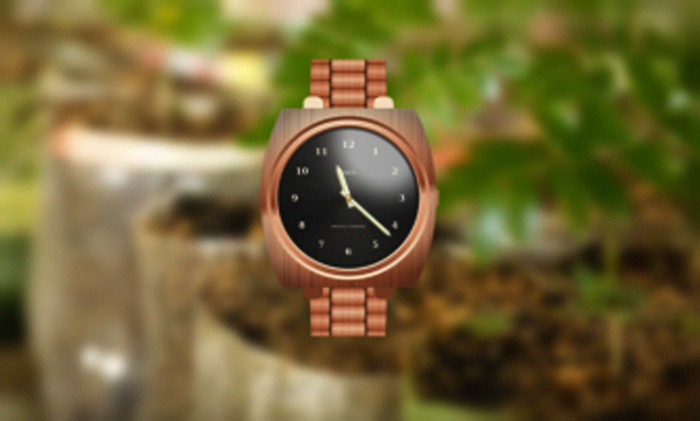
11:22
